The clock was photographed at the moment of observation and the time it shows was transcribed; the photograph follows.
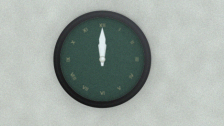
12:00
